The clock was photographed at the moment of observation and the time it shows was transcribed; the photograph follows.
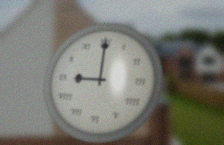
9:00
